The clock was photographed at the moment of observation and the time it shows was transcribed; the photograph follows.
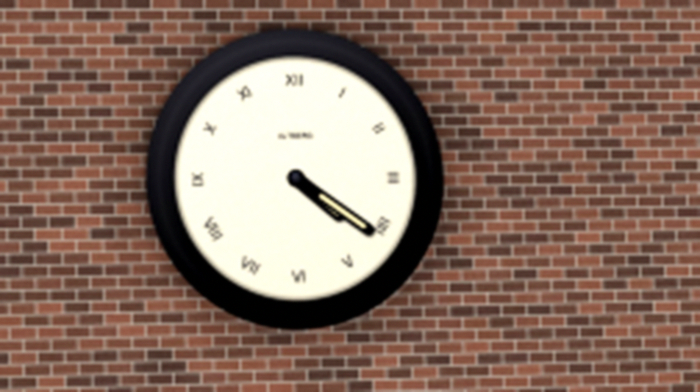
4:21
